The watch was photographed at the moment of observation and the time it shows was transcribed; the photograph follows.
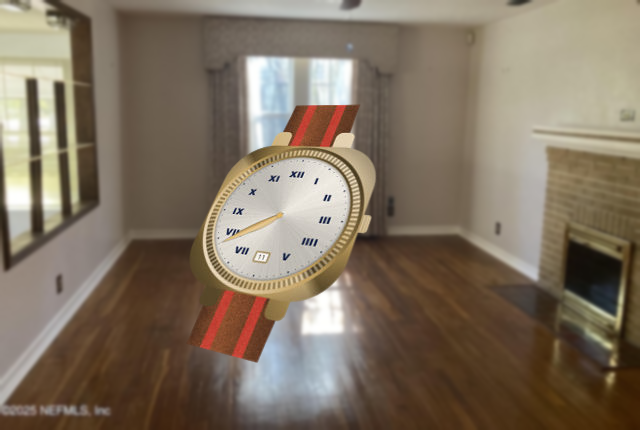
7:39
